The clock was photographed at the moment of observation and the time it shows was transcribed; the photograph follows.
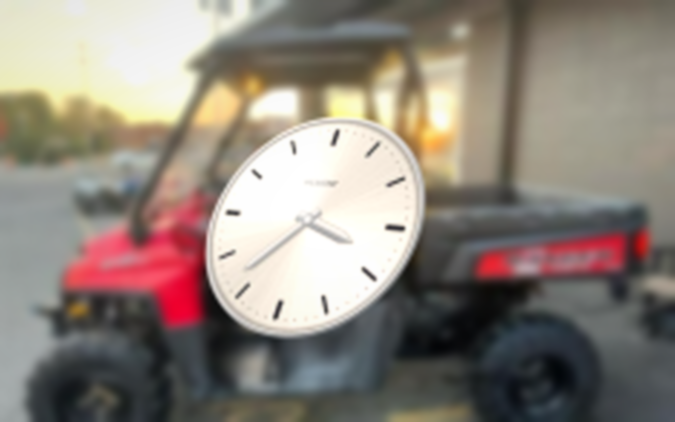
3:37
